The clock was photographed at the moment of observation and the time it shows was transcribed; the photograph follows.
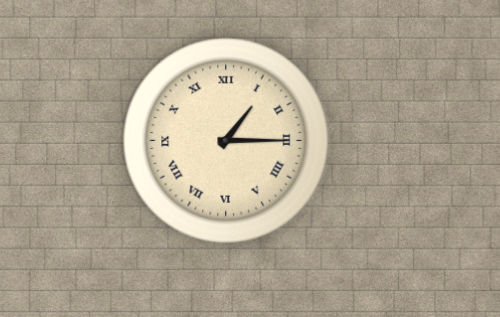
1:15
